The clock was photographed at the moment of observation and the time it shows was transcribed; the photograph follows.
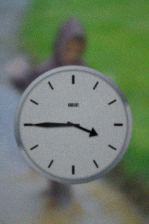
3:45
